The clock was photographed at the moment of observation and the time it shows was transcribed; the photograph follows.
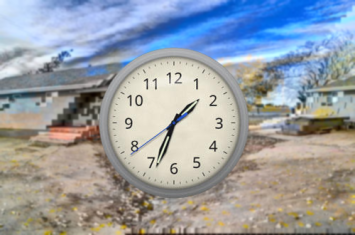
1:33:39
